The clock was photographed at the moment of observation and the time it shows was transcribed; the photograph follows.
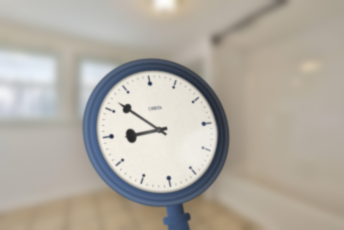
8:52
